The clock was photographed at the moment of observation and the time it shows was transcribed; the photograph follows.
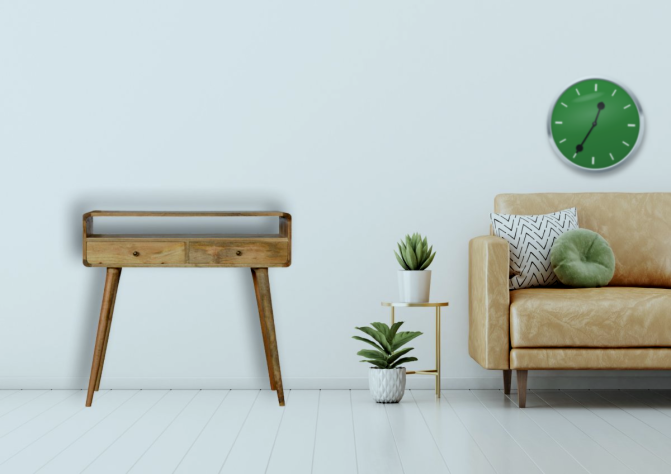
12:35
